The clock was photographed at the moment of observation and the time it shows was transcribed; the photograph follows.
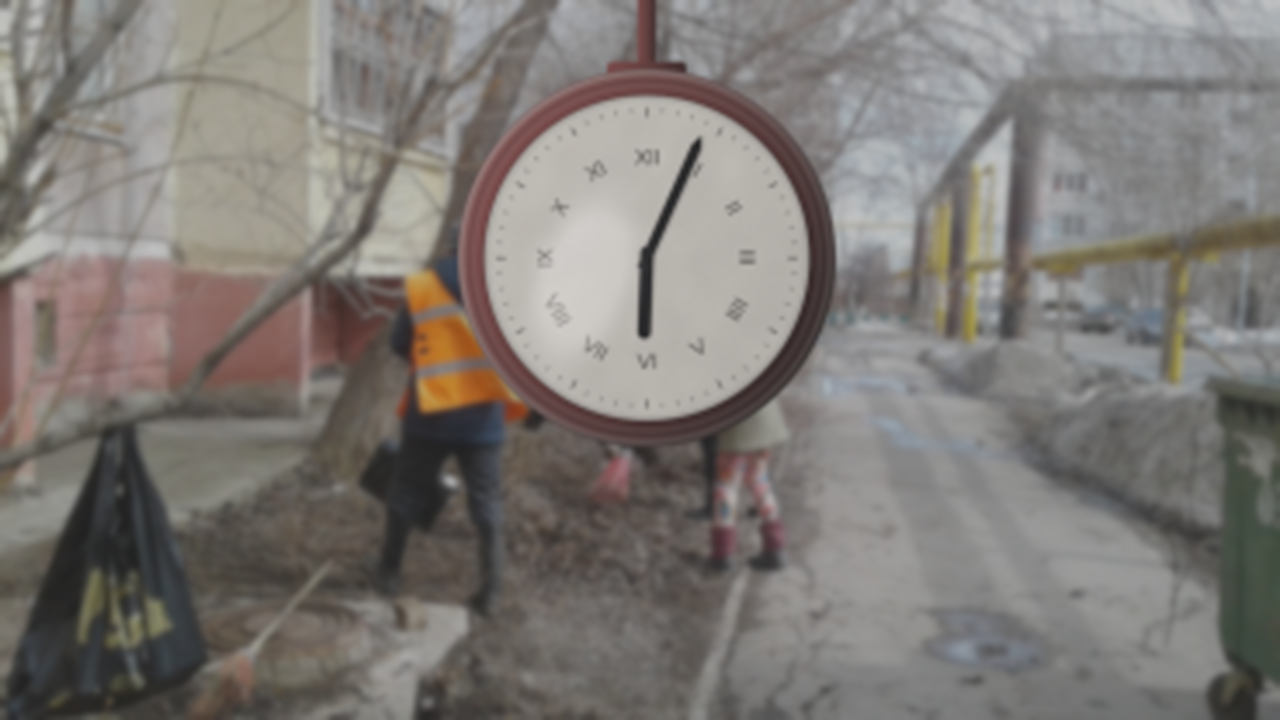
6:04
